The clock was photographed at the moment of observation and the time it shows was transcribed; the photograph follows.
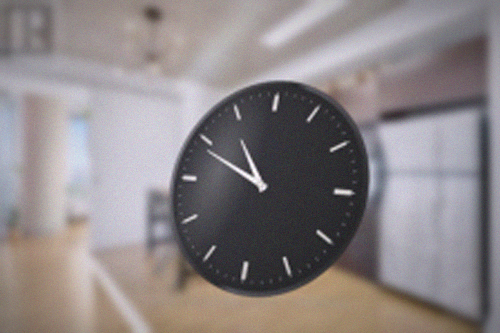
10:49
